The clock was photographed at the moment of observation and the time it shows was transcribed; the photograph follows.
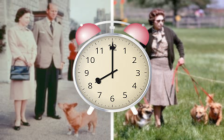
8:00
